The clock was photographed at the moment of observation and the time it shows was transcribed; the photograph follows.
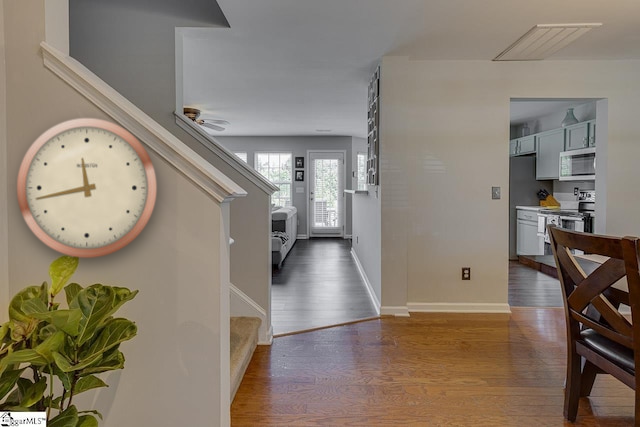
11:43
